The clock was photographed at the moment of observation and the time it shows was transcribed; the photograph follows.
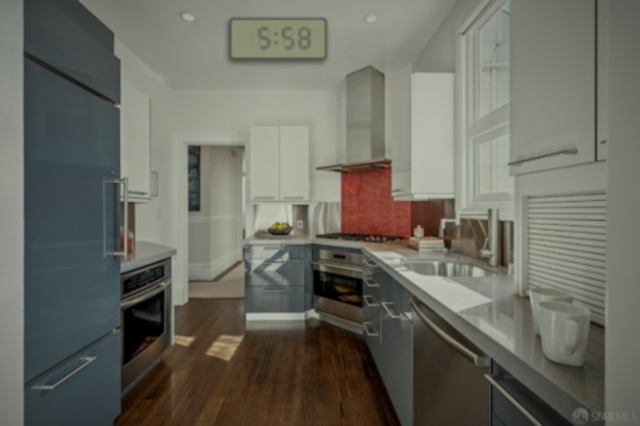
5:58
